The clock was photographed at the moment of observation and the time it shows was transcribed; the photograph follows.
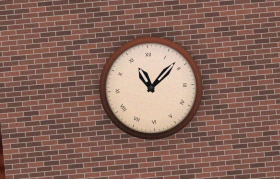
11:08
